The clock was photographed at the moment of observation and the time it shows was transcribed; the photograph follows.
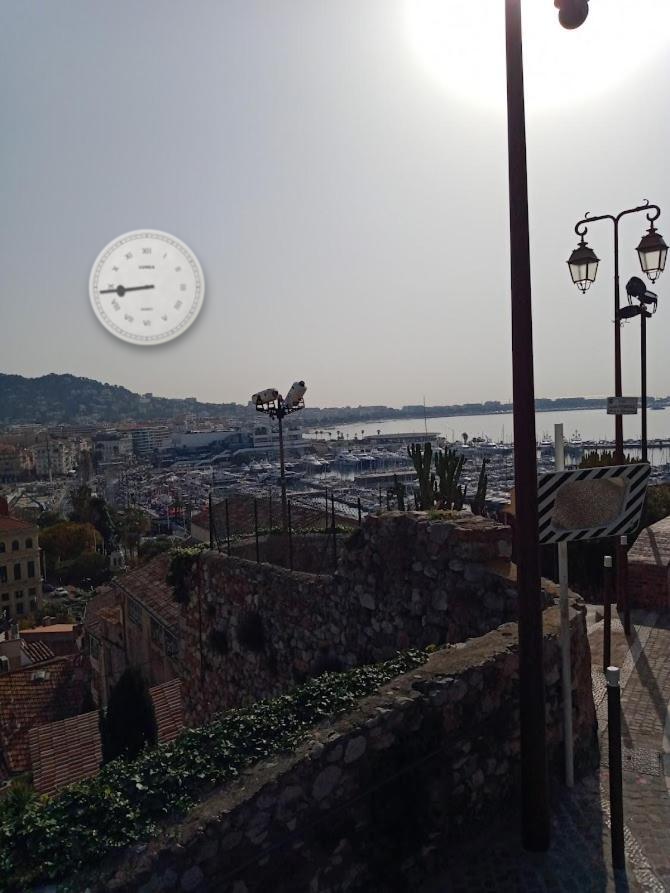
8:44
